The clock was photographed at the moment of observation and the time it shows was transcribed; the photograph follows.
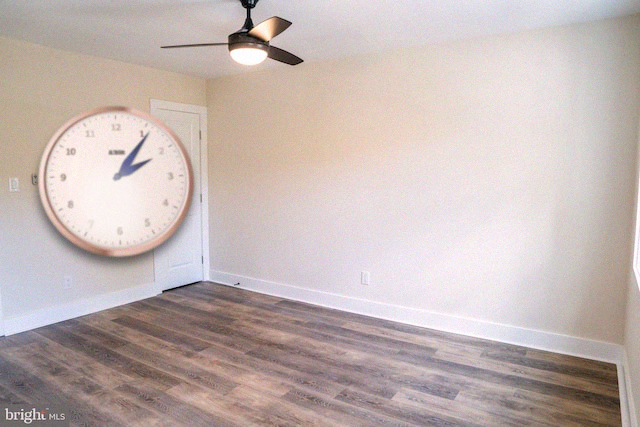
2:06
